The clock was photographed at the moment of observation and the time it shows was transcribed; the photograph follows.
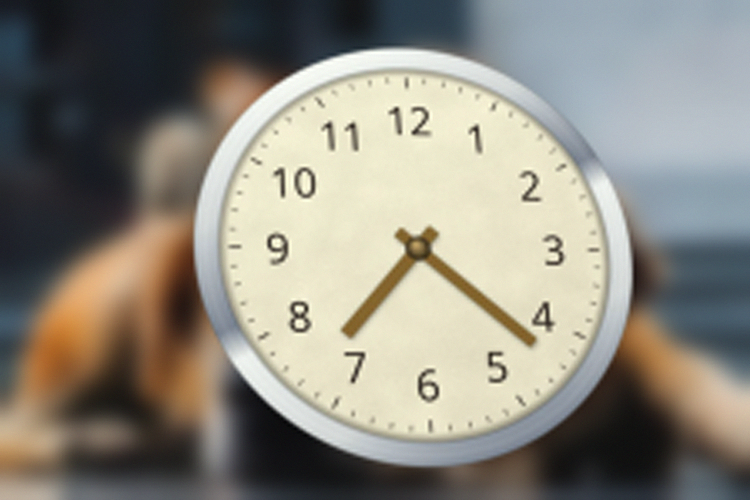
7:22
